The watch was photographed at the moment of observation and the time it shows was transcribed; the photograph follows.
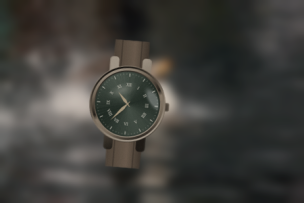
10:37
